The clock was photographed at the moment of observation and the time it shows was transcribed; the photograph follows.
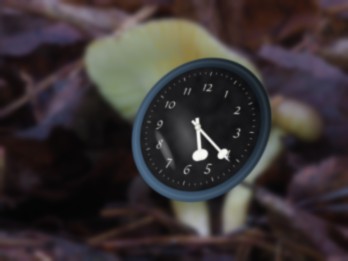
5:21
